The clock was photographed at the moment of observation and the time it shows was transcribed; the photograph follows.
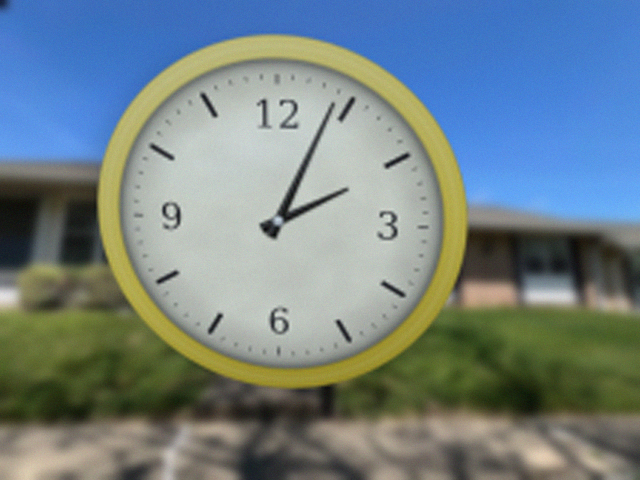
2:04
